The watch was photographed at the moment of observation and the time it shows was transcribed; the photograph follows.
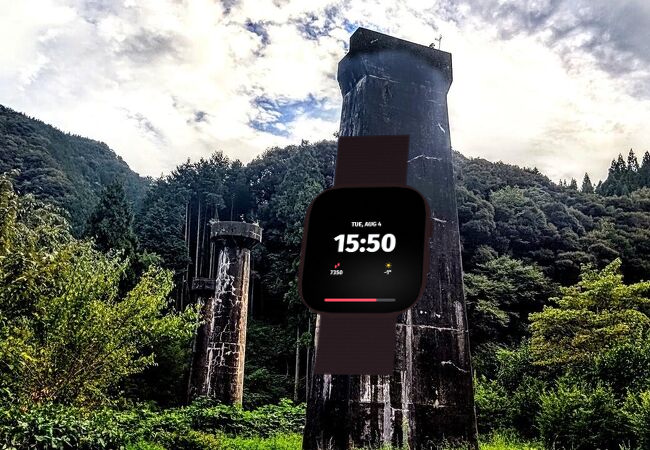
15:50
